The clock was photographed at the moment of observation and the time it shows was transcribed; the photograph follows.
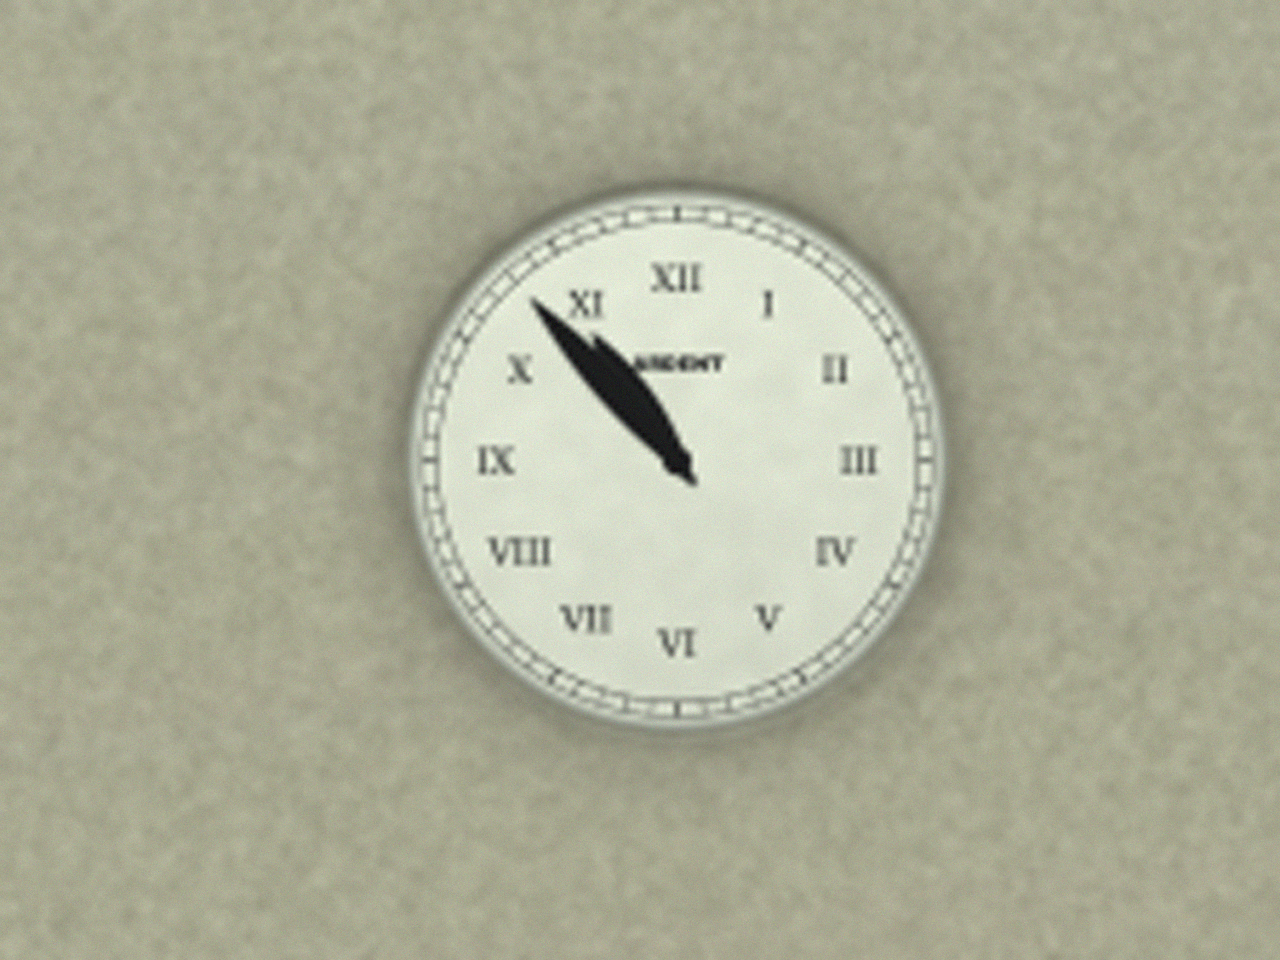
10:53
